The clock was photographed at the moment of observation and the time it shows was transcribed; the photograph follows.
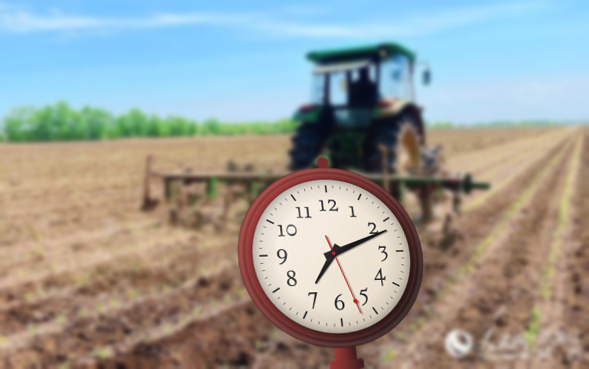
7:11:27
